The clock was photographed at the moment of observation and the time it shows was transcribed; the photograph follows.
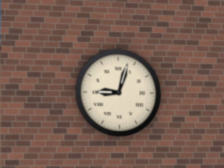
9:03
